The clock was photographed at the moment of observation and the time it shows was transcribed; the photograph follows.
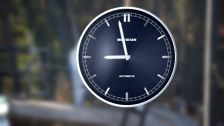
8:58
